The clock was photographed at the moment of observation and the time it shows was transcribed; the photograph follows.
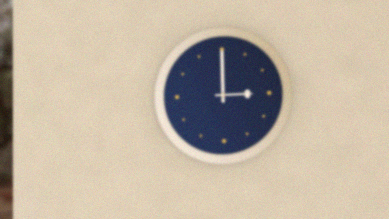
3:00
